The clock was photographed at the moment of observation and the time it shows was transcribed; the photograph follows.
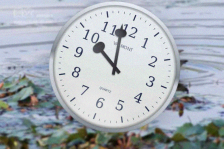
9:58
